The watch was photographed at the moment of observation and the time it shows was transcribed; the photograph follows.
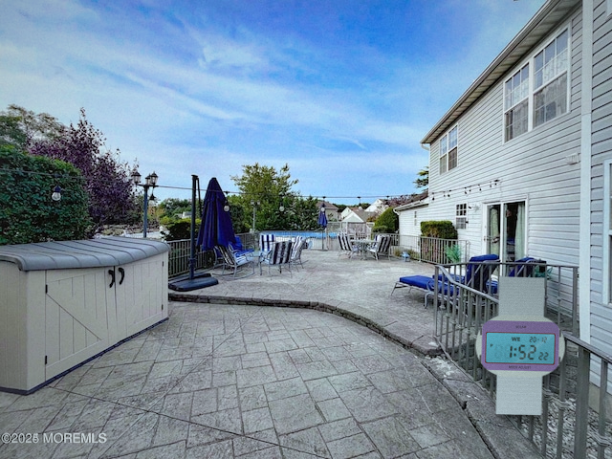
1:52:22
